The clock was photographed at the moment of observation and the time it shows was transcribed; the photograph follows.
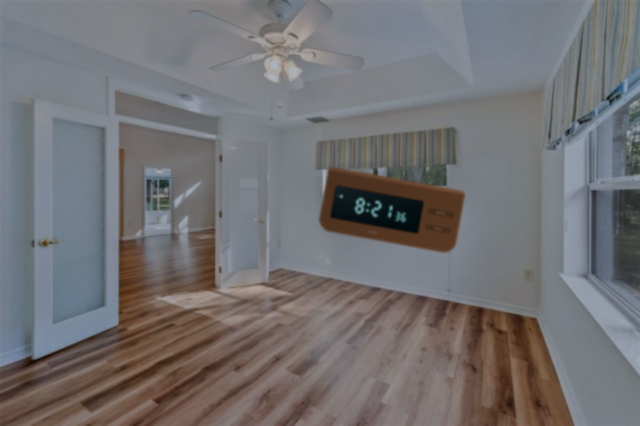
8:21
